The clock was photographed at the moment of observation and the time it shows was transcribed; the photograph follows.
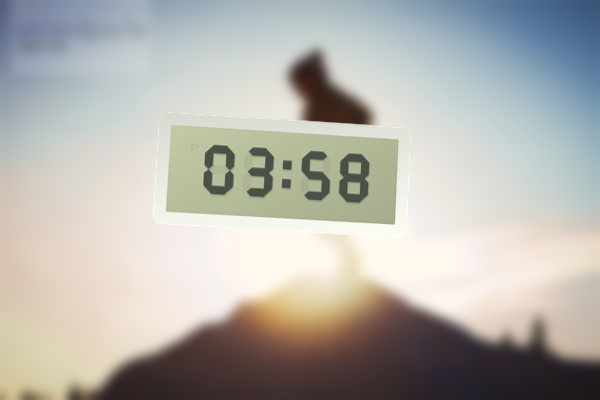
3:58
